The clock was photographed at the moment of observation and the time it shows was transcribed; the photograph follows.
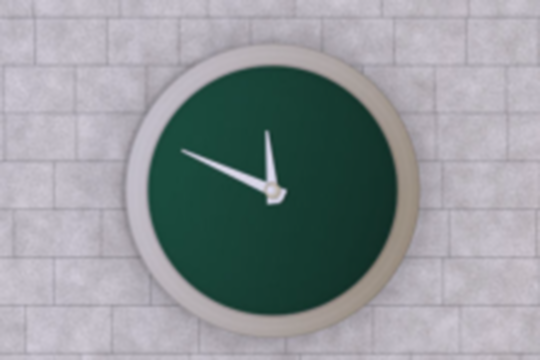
11:49
